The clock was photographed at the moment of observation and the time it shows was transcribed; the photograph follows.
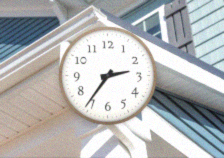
2:36
